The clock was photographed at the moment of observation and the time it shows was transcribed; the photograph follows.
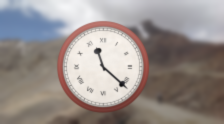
11:22
